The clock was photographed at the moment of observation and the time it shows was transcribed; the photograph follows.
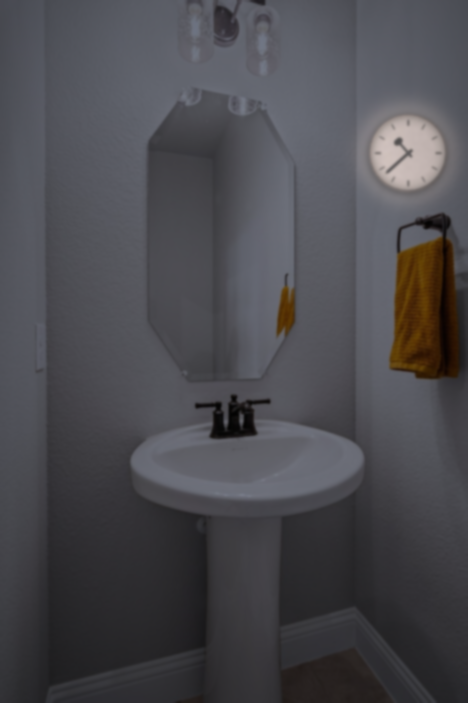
10:38
